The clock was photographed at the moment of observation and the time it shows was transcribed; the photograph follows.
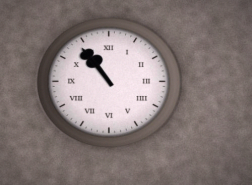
10:54
